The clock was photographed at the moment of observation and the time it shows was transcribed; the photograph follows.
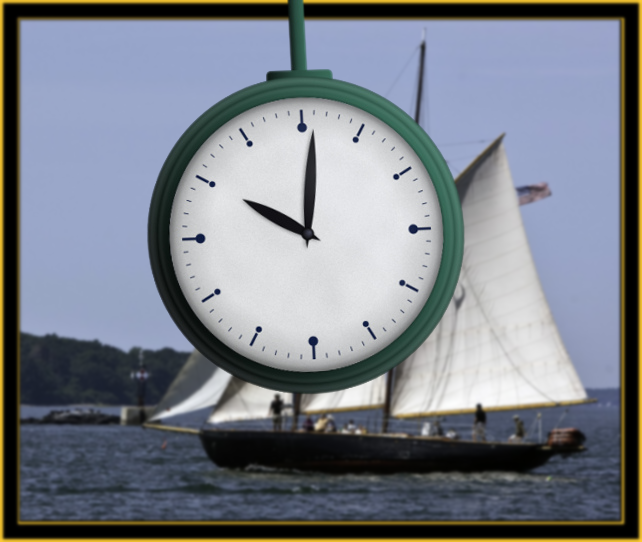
10:01
